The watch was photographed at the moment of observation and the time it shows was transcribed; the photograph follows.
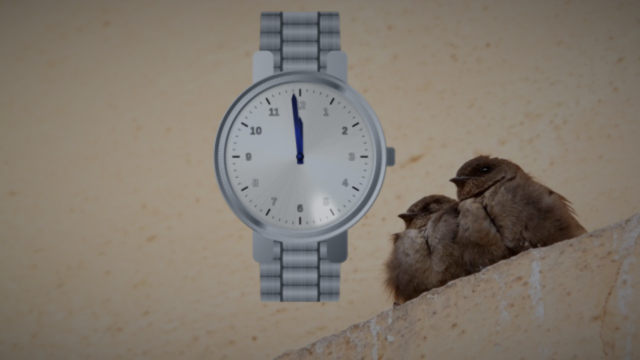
11:59
